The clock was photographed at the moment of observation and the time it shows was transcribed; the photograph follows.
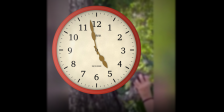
4:58
